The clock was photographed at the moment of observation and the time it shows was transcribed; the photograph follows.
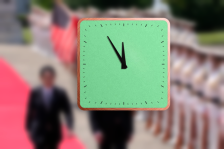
11:55
